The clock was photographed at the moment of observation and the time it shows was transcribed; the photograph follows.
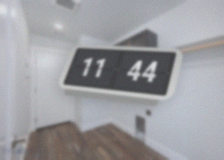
11:44
